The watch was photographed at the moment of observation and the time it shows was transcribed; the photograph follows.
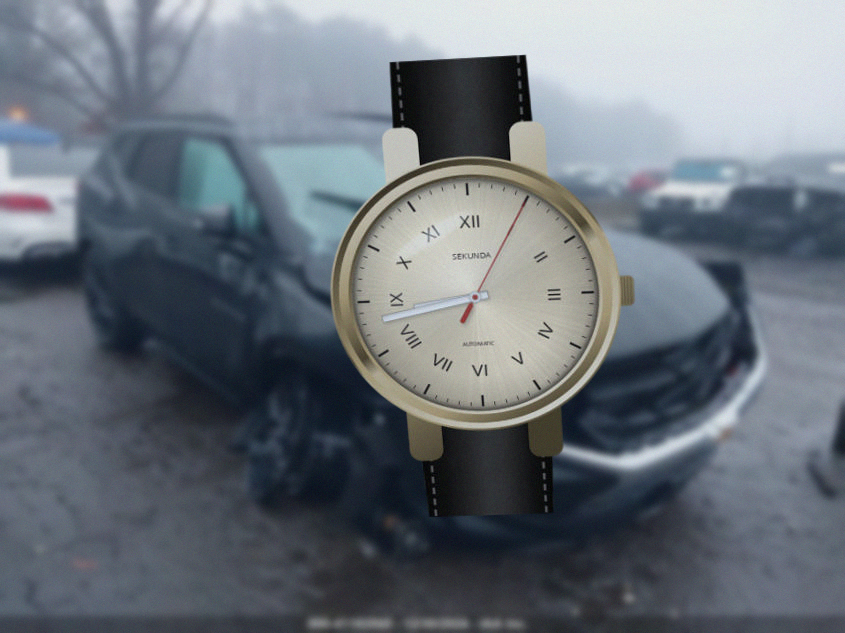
8:43:05
